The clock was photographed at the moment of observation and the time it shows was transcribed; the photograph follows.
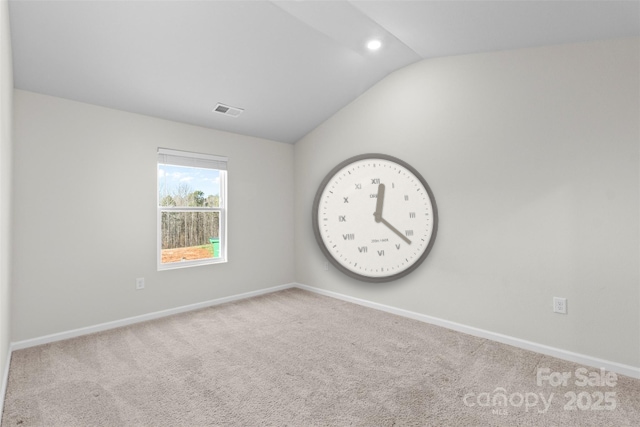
12:22
